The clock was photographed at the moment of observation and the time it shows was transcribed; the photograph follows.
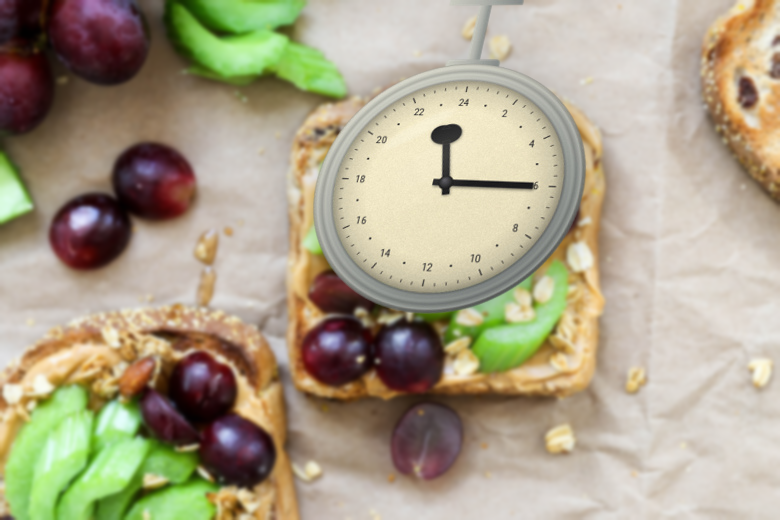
23:15
